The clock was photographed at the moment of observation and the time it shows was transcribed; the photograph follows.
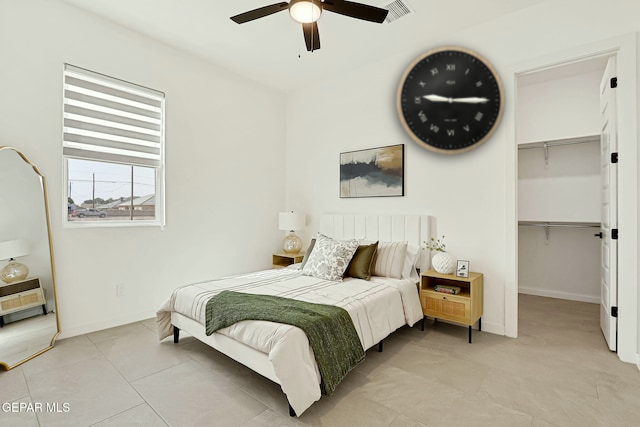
9:15
